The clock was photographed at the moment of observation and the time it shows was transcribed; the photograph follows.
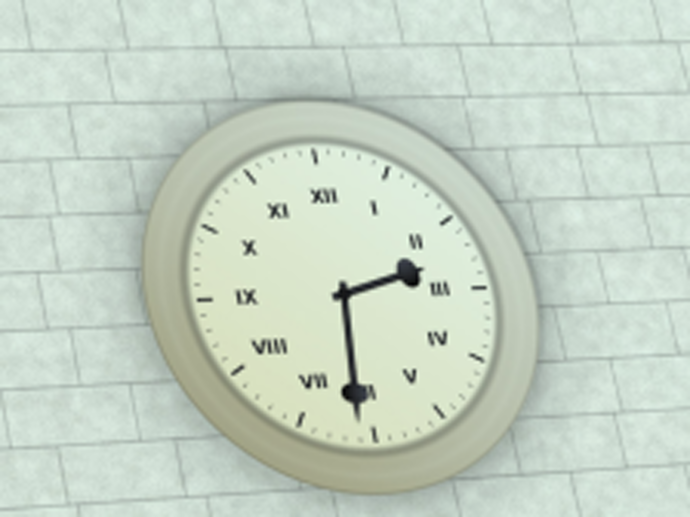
2:31
